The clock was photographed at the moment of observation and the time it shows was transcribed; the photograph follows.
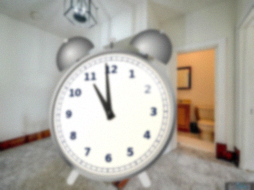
10:59
